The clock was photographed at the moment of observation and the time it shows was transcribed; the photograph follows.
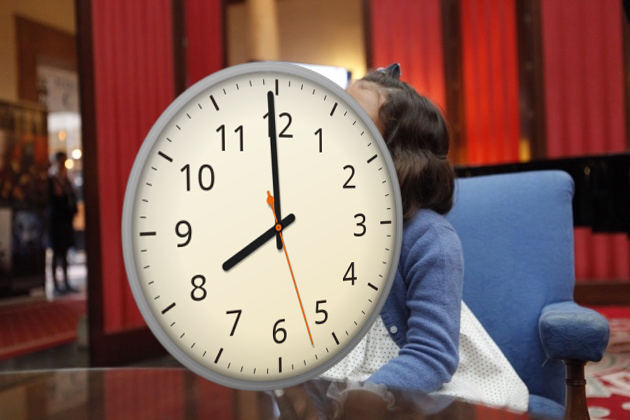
7:59:27
